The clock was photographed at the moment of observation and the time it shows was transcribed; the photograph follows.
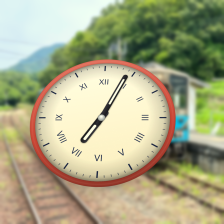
7:04
